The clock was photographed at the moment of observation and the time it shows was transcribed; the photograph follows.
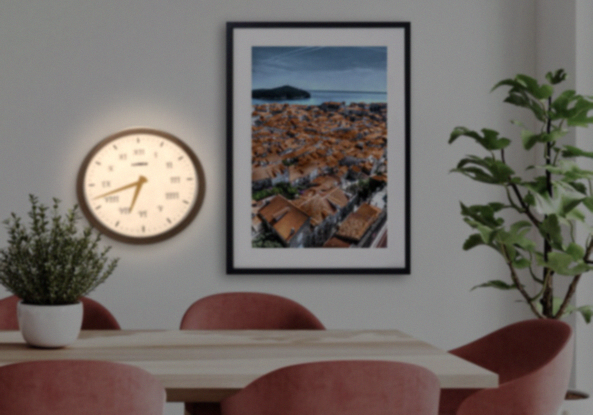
6:42
